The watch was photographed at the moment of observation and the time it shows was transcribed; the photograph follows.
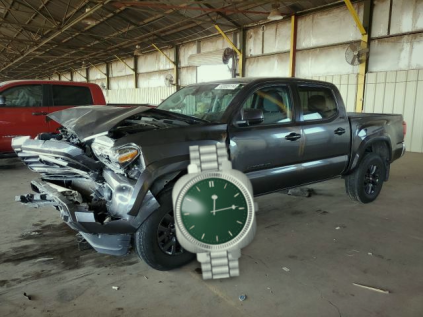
12:14
